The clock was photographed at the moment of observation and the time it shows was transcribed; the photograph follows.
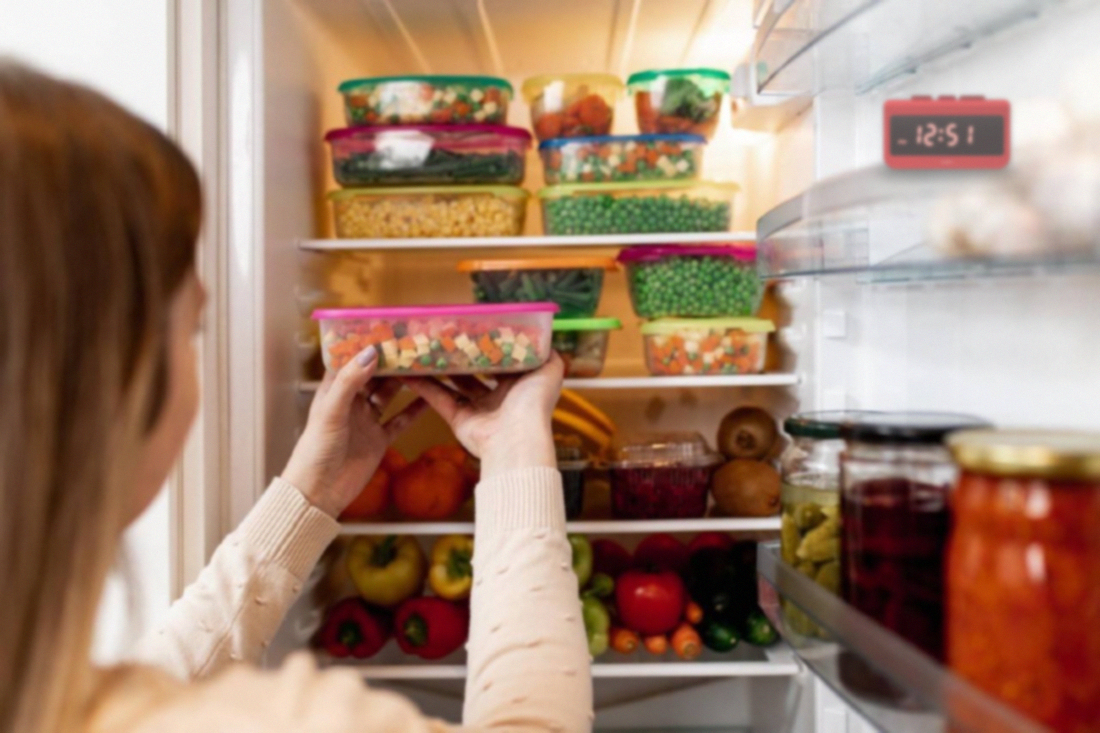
12:51
